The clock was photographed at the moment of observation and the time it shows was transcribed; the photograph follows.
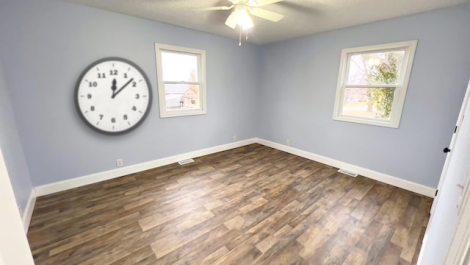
12:08
